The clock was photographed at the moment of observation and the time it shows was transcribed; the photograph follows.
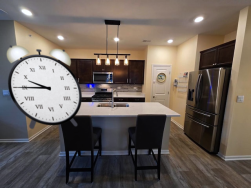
9:45
